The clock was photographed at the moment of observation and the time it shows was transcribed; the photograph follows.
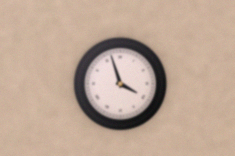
3:57
